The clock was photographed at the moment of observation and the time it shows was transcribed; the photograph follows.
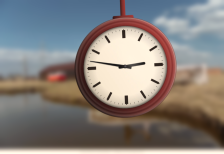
2:47
